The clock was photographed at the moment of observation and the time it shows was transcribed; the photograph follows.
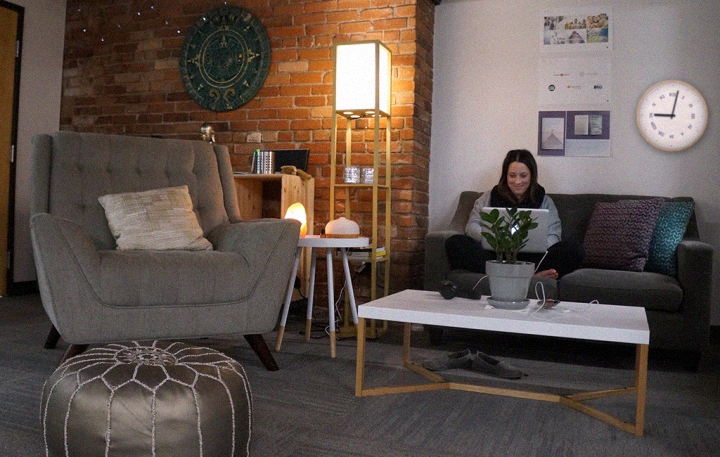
9:02
